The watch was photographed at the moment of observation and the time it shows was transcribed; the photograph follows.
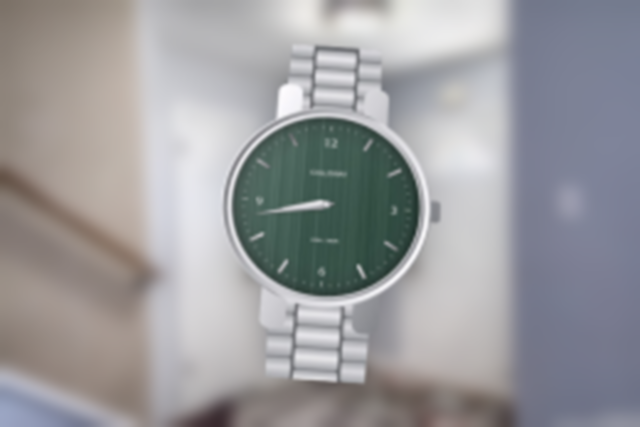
8:43
